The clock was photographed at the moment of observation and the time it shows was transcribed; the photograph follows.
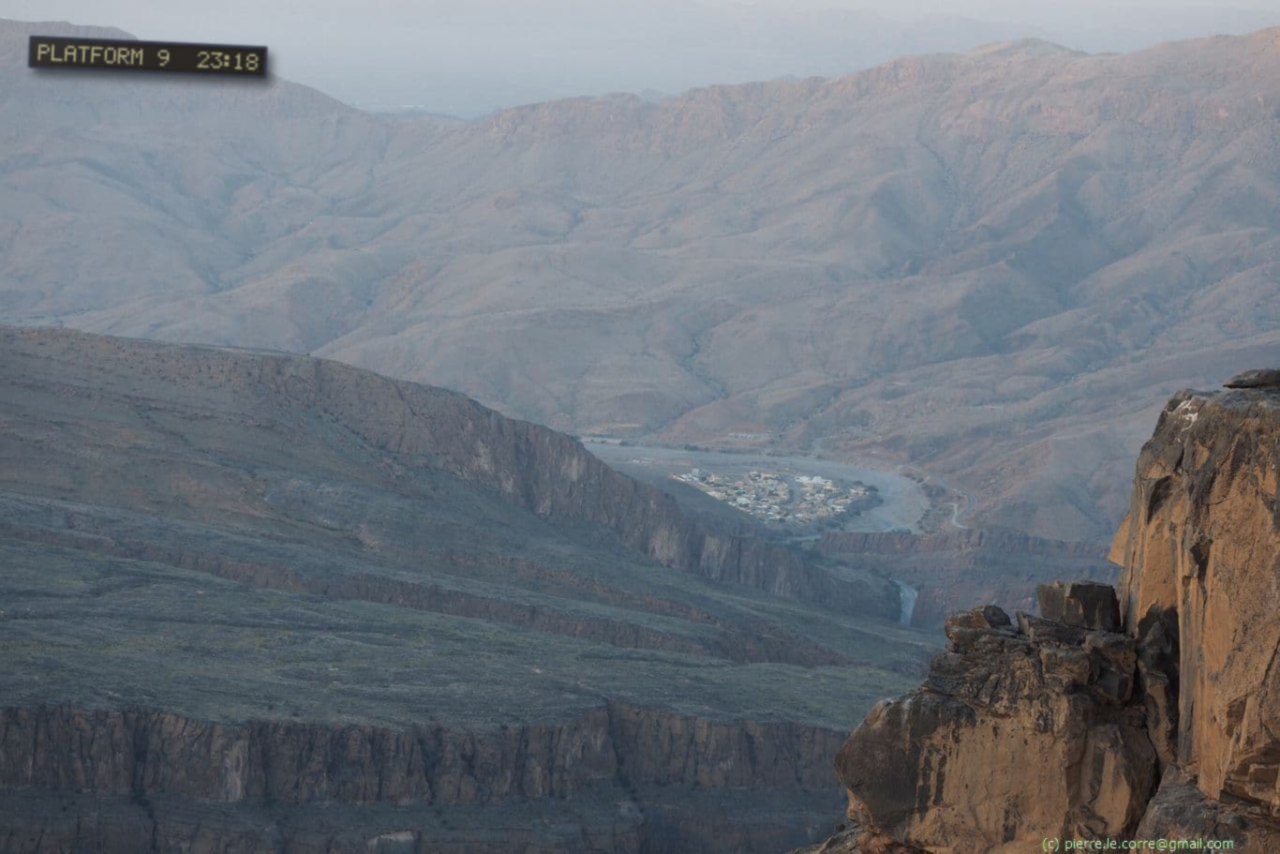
23:18
